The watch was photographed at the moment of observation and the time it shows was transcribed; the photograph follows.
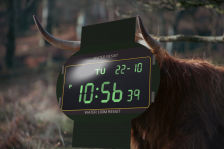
10:56:39
